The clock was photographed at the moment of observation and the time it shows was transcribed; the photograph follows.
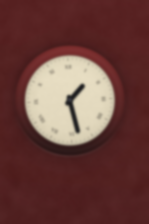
1:28
